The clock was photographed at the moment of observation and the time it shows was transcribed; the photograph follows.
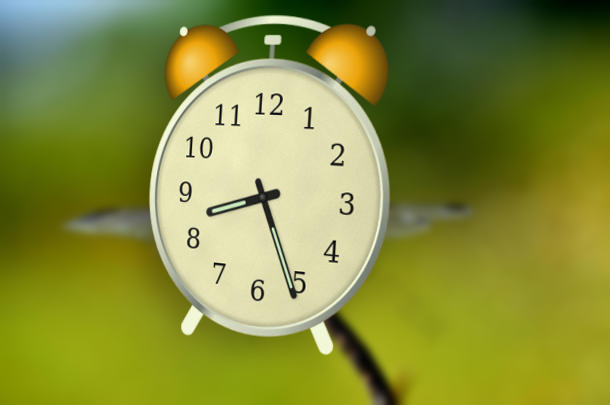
8:26
